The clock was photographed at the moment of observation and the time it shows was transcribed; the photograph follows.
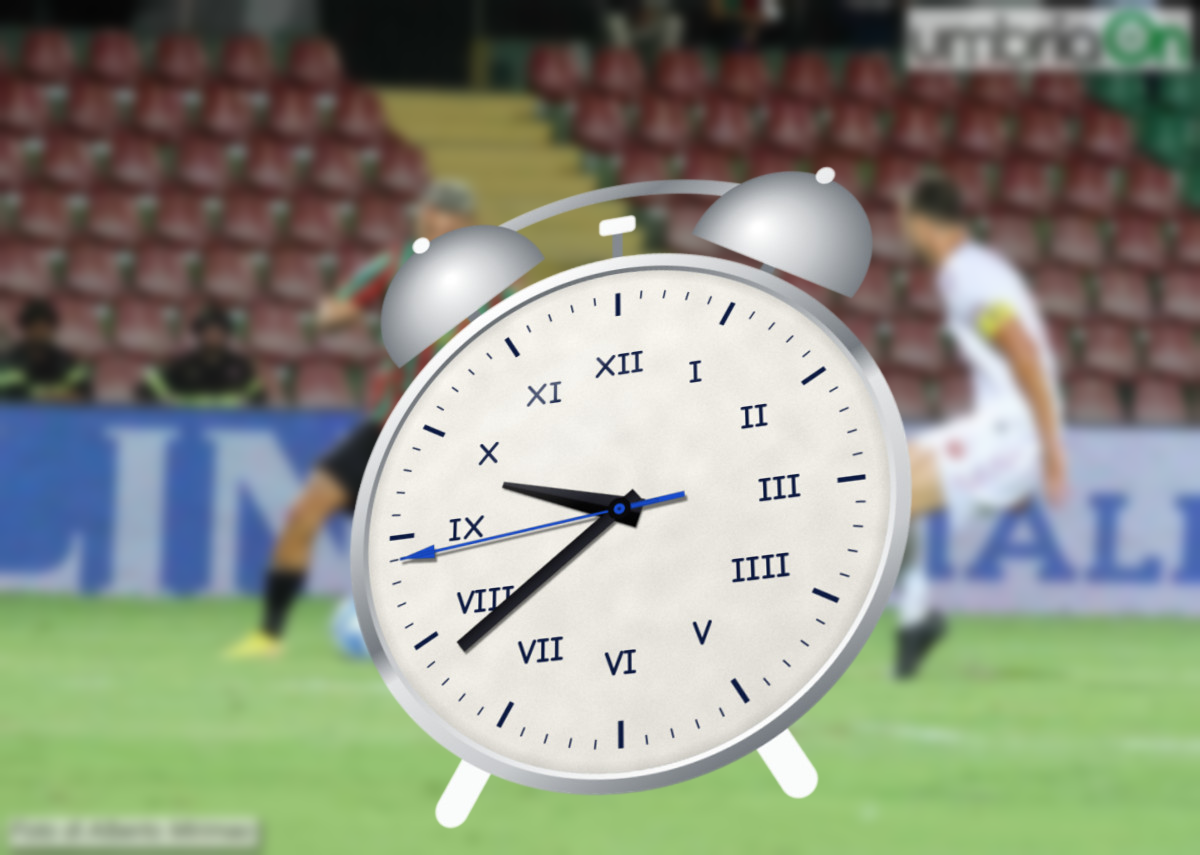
9:38:44
